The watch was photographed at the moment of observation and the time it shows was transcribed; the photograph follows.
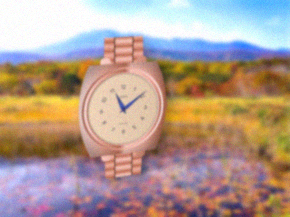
11:09
